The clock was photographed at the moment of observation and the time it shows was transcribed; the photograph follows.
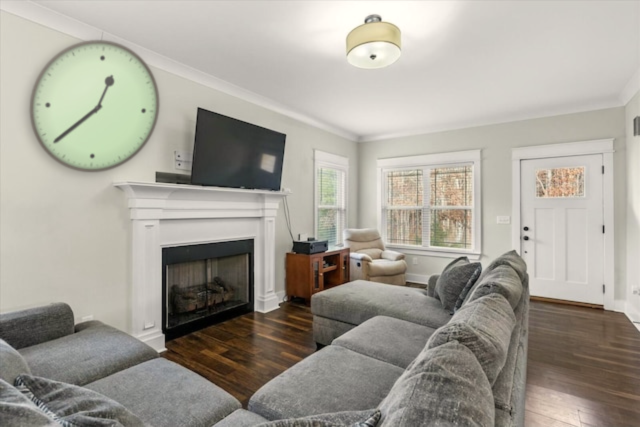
12:38
